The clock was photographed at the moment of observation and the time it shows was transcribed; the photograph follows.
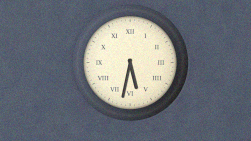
5:32
